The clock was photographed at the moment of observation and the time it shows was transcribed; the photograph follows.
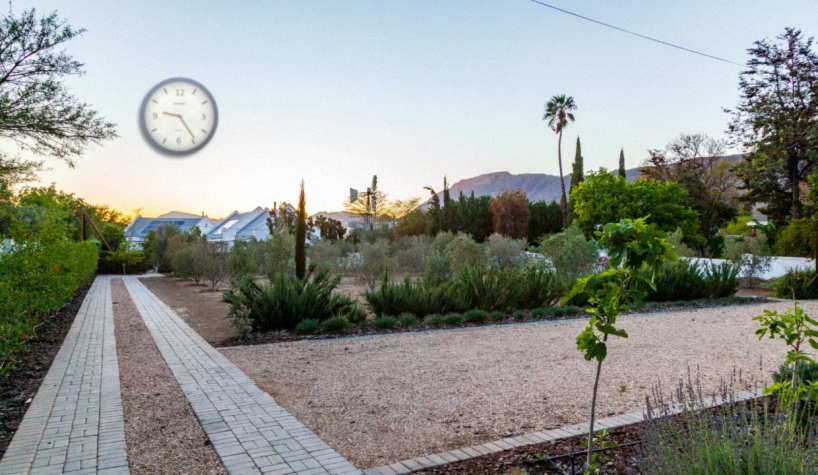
9:24
